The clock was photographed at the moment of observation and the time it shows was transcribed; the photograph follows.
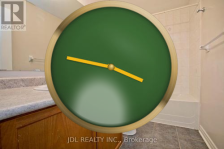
3:47
